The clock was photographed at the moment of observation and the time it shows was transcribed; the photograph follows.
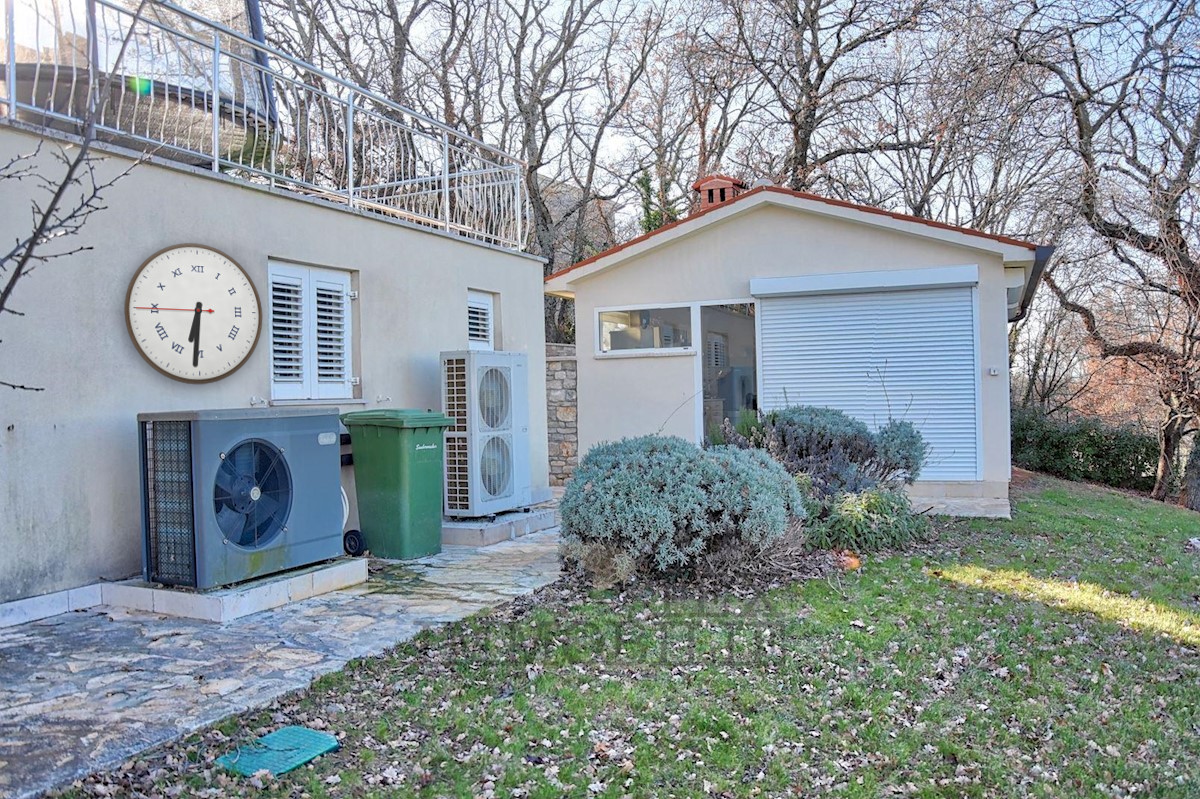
6:30:45
